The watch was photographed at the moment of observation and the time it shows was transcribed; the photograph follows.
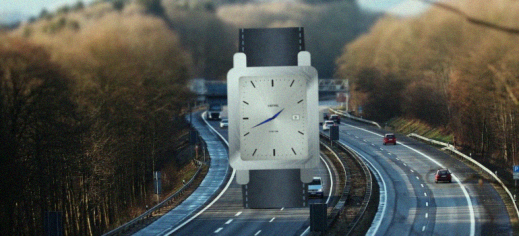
1:41
